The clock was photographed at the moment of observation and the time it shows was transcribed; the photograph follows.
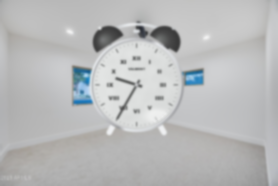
9:35
